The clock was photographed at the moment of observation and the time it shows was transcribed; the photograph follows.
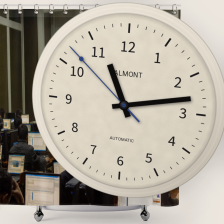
11:12:52
